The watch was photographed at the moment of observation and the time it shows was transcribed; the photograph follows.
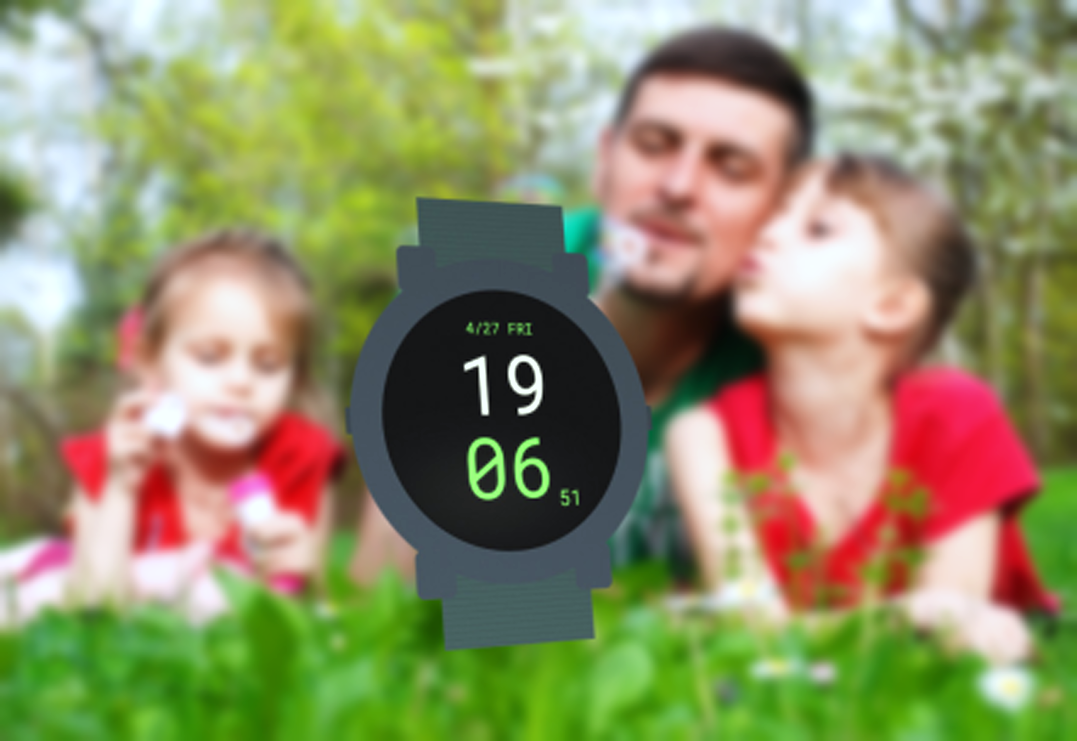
19:06:51
